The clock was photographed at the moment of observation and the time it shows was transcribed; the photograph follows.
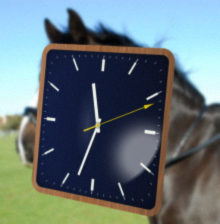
11:33:11
